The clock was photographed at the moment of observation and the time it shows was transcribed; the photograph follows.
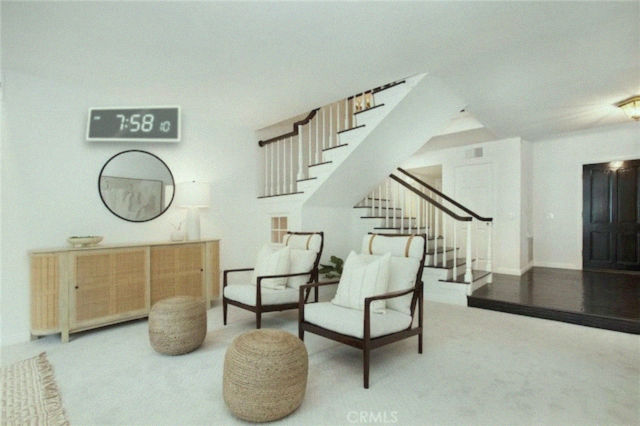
7:58
